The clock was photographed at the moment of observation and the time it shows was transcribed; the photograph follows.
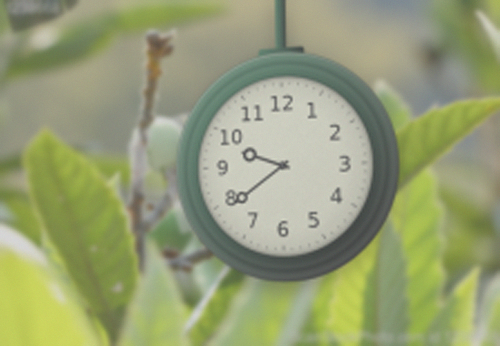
9:39
